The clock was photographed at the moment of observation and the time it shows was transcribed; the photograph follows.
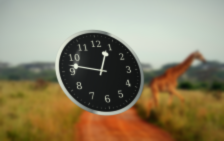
12:47
